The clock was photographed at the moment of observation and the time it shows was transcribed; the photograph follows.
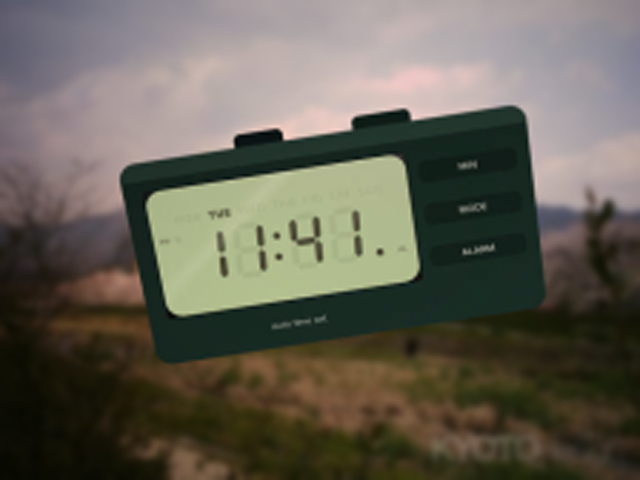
11:41
